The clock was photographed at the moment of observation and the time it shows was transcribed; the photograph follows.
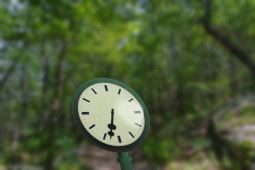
6:33
